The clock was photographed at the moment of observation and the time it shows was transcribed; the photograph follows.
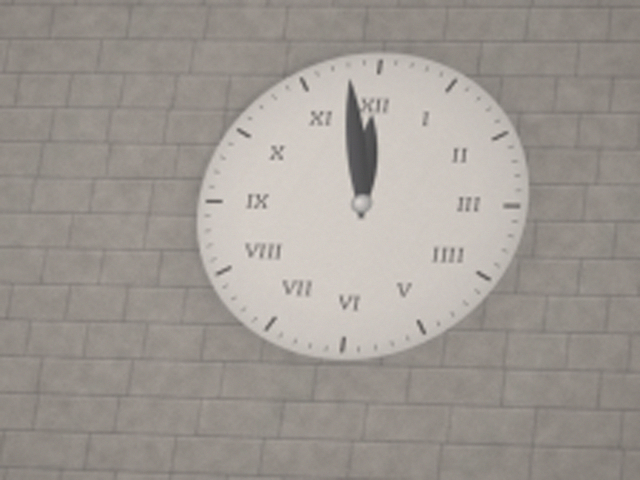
11:58
